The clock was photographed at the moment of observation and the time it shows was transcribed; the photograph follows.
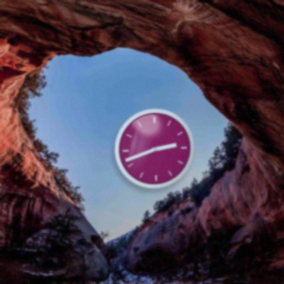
2:42
